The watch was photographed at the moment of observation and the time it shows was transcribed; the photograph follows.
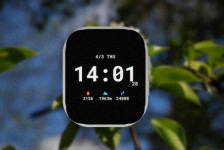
14:01
